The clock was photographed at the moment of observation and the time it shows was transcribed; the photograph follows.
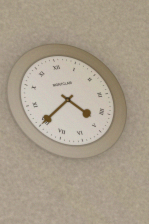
4:40
